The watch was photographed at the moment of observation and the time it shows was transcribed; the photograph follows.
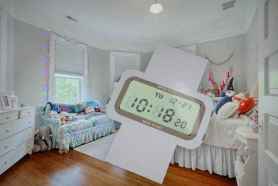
10:18:20
